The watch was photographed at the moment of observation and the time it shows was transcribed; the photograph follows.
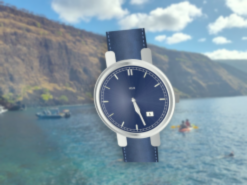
5:27
